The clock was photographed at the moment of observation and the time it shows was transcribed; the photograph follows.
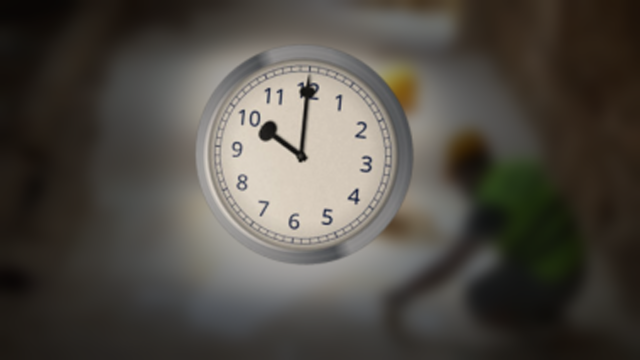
10:00
